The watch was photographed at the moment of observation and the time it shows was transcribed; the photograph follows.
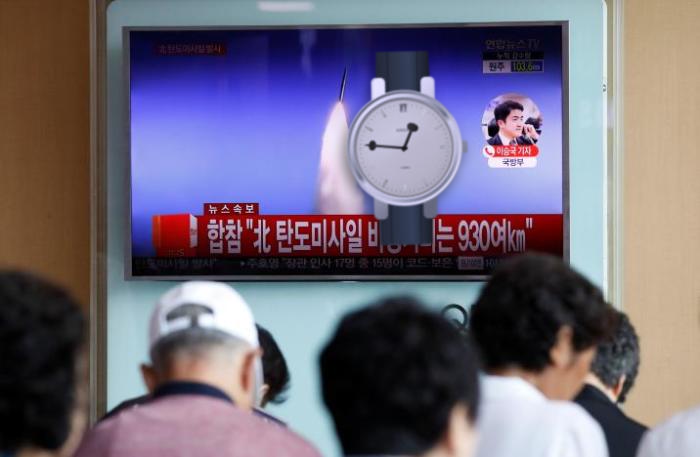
12:46
